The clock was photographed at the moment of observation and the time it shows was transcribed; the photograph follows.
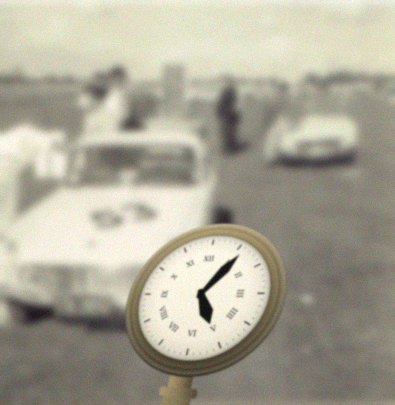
5:06
